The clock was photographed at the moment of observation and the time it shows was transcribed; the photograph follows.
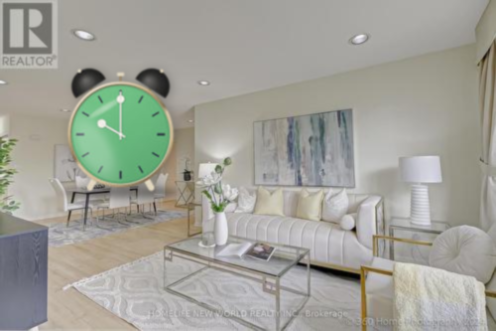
10:00
